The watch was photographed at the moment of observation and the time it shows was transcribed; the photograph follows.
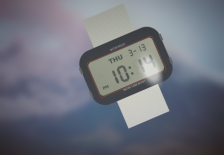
10:14
